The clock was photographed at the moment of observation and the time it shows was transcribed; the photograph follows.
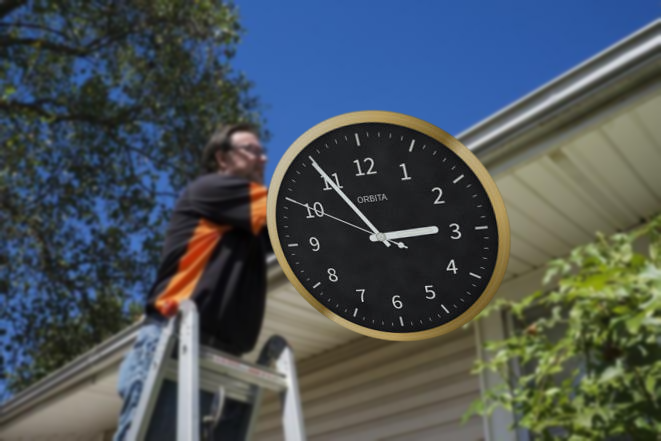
2:54:50
